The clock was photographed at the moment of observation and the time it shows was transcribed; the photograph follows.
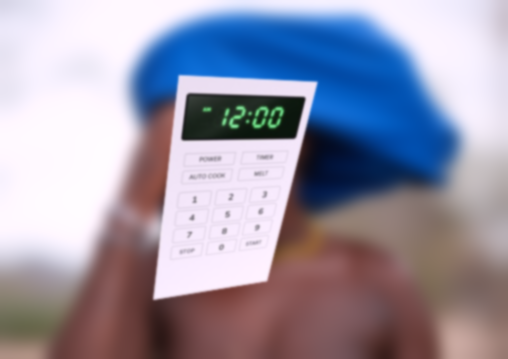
12:00
